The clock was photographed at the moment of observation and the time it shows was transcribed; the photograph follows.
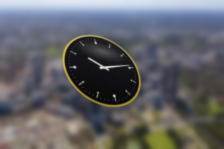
10:14
